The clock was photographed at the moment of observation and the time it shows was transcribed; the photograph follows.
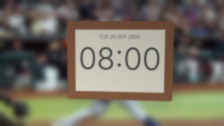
8:00
